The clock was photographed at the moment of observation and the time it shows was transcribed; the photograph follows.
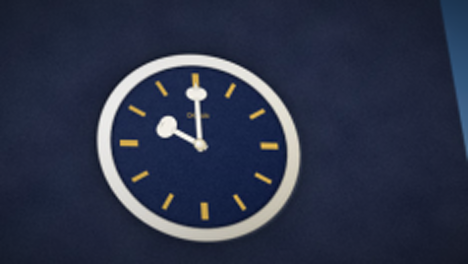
10:00
